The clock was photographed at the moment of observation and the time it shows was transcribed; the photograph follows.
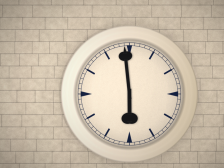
5:59
